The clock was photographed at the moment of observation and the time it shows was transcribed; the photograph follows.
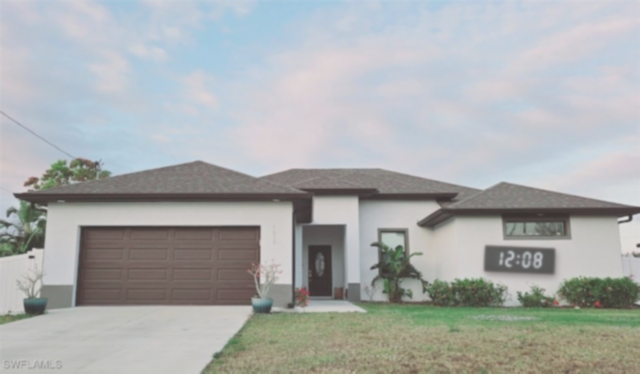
12:08
